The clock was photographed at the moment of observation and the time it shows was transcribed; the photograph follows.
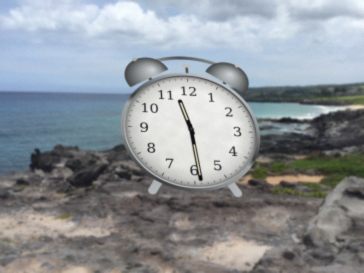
11:29
